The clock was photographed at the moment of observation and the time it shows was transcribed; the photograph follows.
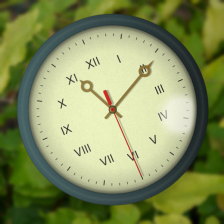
11:10:30
